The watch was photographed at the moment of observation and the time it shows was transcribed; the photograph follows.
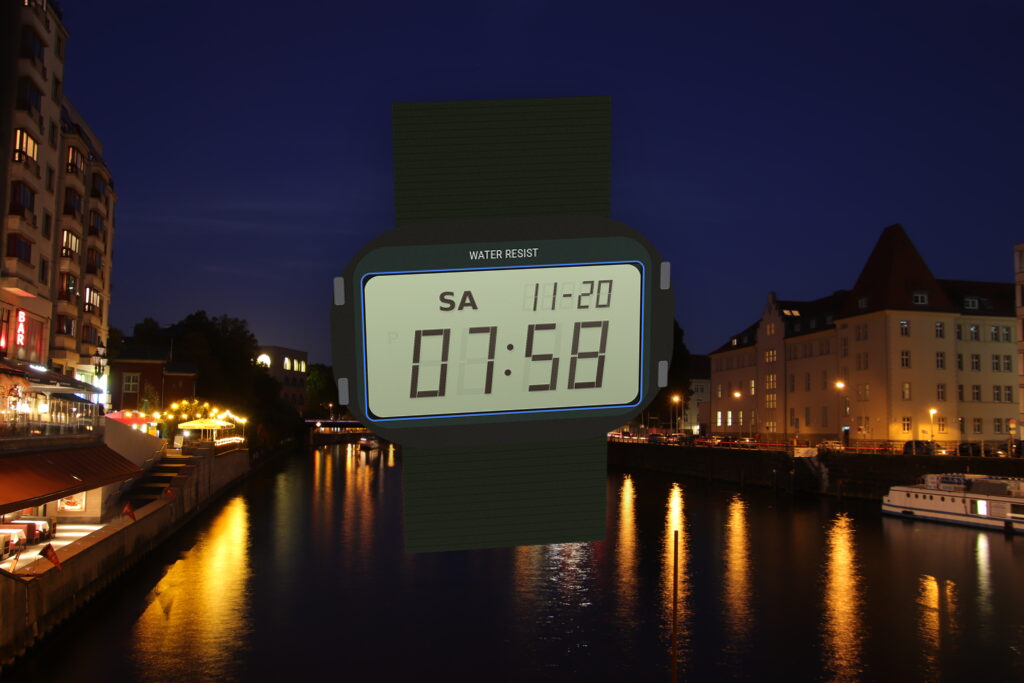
7:58
